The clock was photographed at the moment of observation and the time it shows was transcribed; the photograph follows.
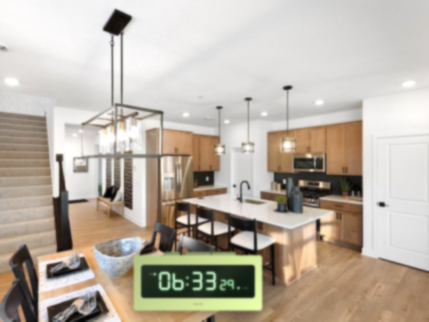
6:33
